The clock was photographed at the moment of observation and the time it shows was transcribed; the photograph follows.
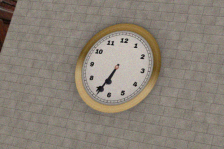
6:34
